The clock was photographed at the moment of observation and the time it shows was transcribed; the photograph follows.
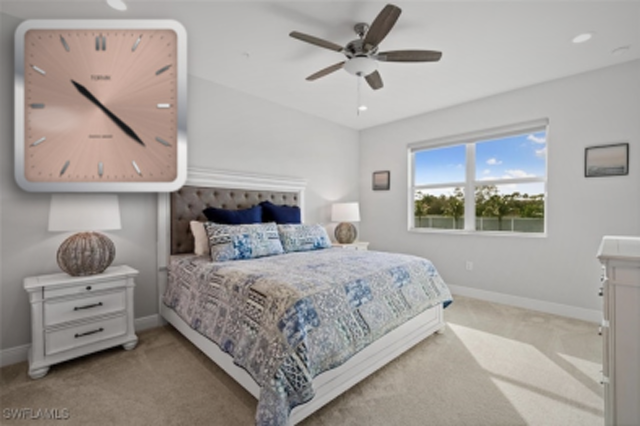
10:22
